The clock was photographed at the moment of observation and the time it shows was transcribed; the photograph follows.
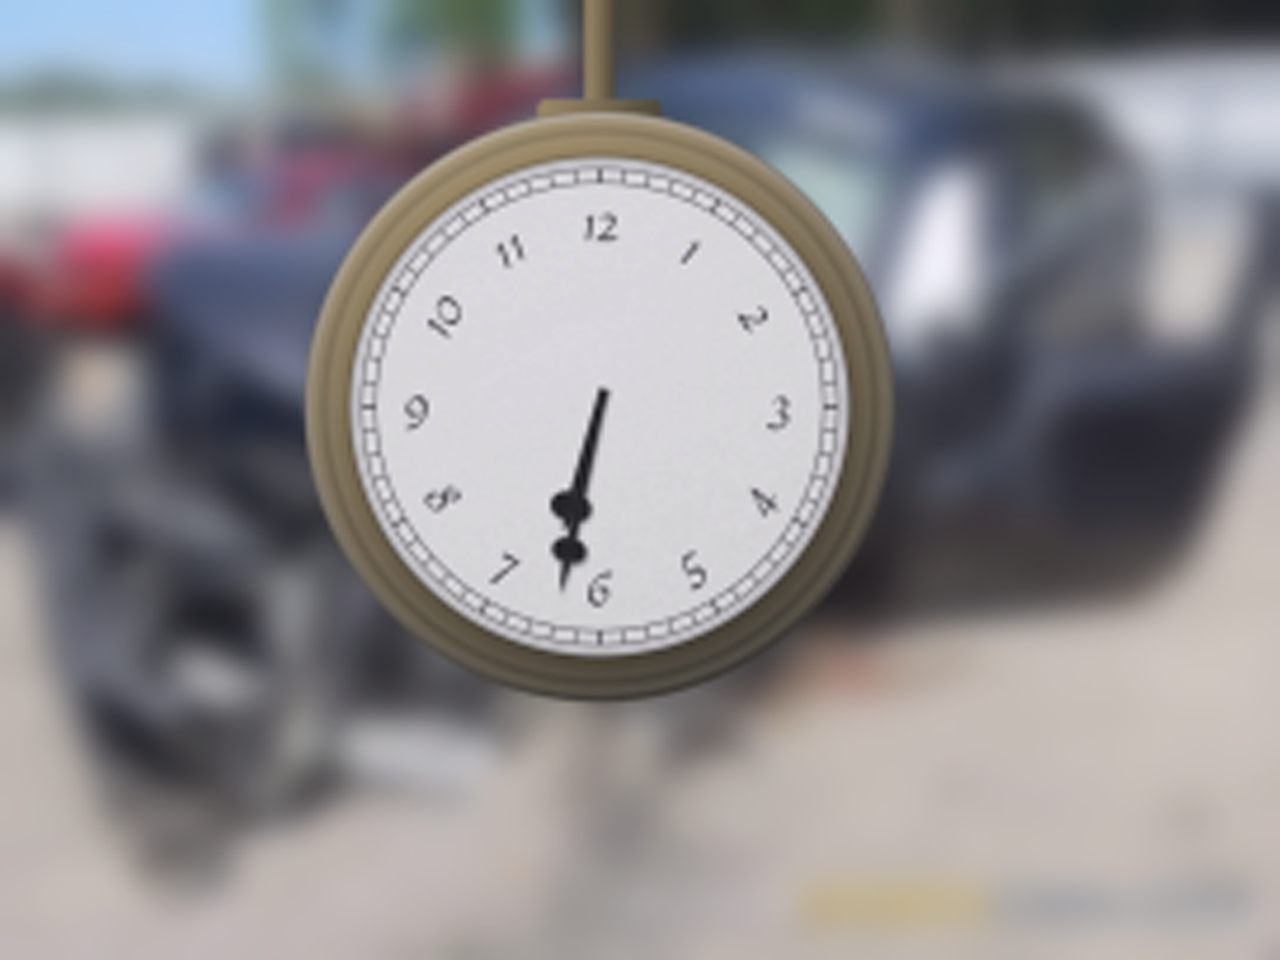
6:32
